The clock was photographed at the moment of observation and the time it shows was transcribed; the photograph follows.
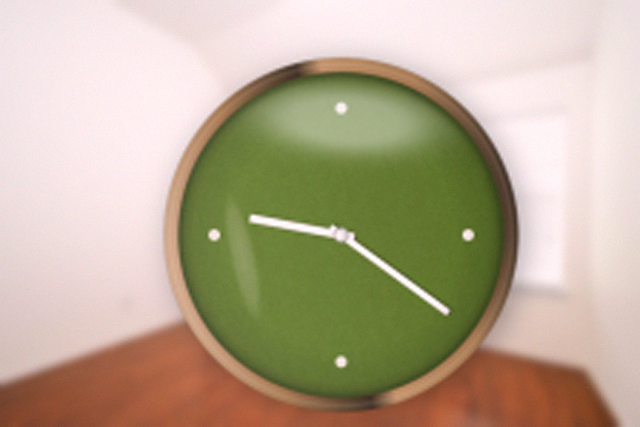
9:21
